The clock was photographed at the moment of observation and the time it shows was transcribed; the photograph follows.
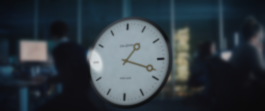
1:18
